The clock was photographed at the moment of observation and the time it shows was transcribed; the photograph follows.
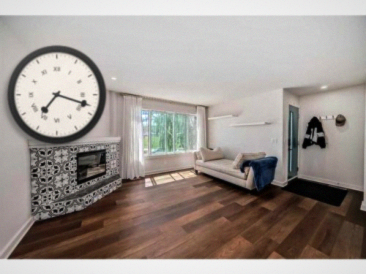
7:18
